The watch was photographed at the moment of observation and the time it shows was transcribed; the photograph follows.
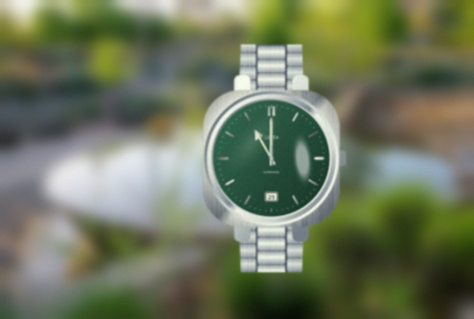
11:00
